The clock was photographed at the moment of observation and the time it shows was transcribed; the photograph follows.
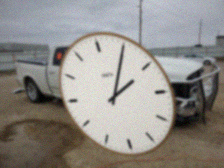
2:05
